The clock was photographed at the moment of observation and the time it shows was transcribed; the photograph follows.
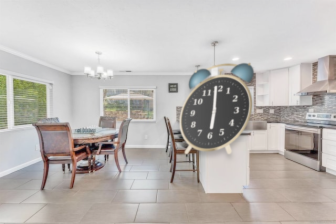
5:59
